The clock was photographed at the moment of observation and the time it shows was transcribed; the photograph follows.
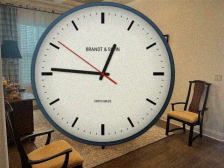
12:45:51
